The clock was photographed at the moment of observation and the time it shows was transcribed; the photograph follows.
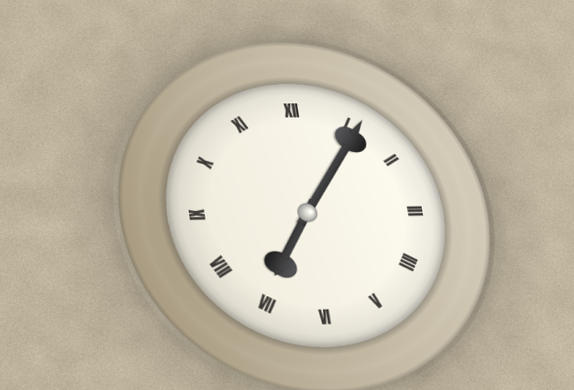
7:06
